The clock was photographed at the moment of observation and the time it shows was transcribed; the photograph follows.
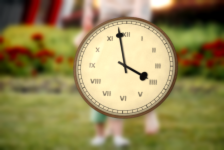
3:58
